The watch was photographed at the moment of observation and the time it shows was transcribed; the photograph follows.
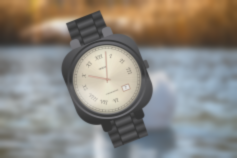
10:03
